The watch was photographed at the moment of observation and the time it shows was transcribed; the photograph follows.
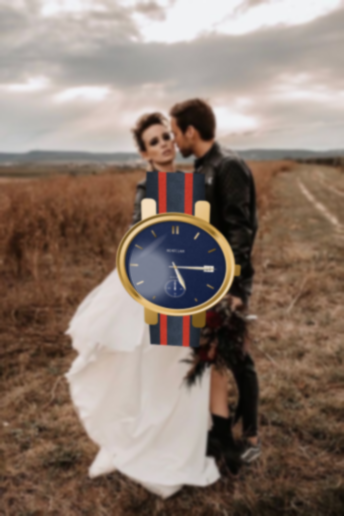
5:15
